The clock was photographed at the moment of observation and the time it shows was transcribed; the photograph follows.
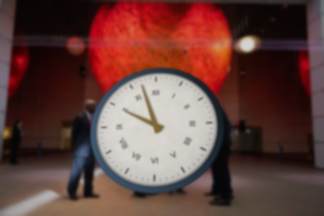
9:57
